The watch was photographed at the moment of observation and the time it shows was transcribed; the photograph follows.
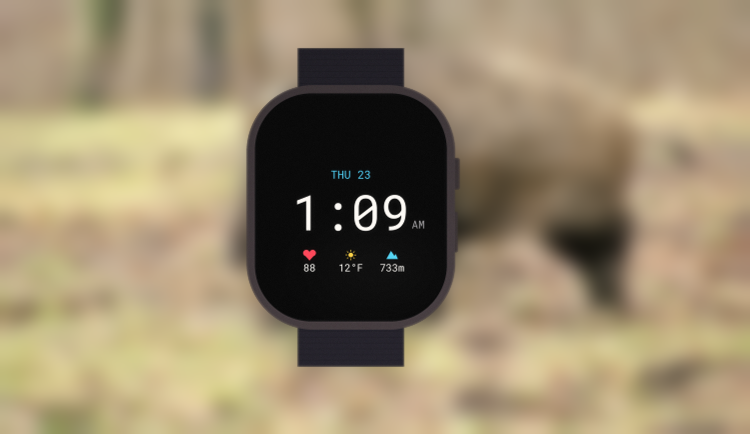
1:09
